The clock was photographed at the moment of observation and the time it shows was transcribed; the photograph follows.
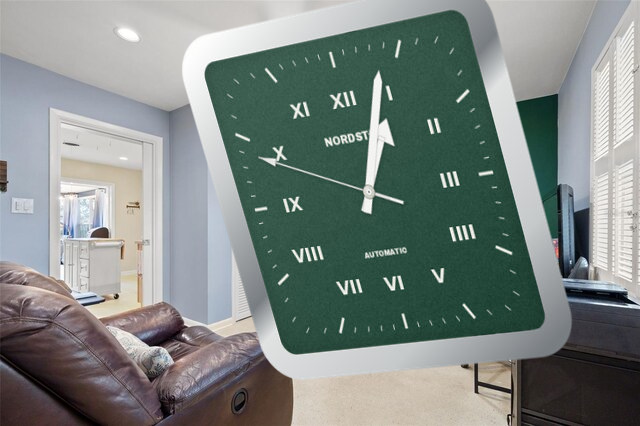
1:03:49
